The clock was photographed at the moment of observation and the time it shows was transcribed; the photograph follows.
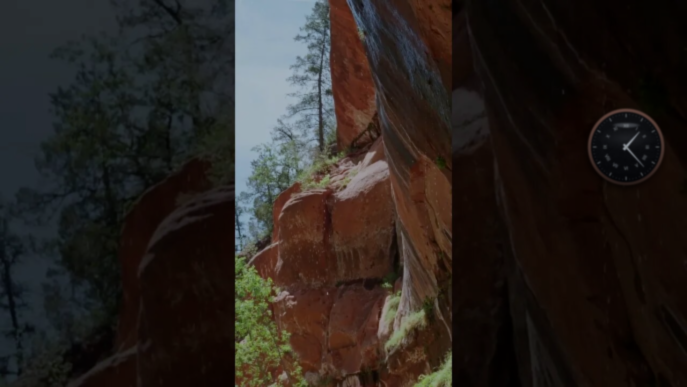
1:23
